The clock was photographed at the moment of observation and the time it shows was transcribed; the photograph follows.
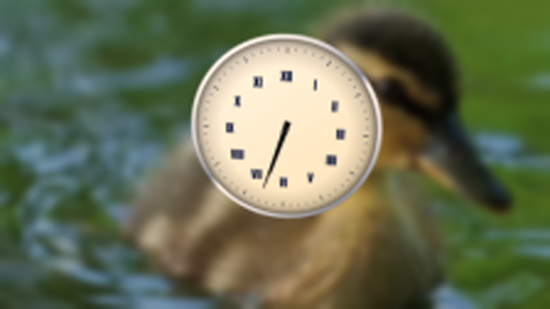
6:33
